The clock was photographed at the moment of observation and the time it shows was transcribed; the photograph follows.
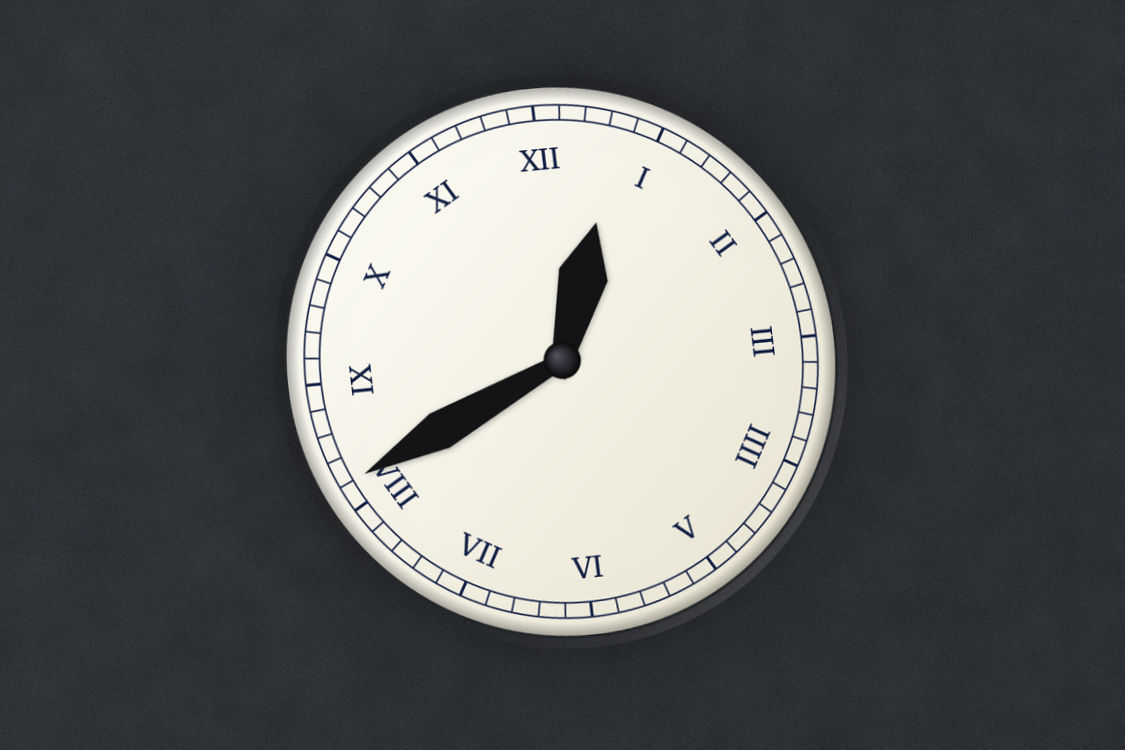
12:41
